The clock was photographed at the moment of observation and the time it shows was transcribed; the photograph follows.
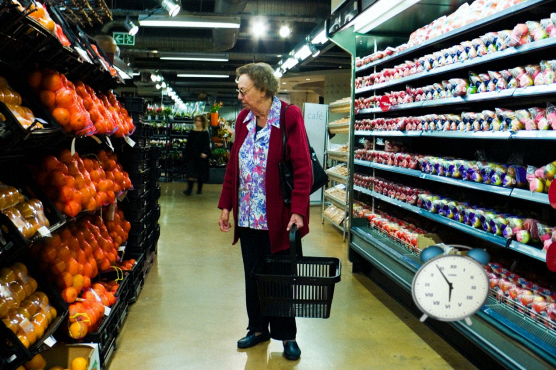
5:54
